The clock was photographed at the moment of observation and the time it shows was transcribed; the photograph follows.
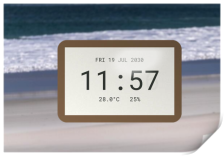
11:57
